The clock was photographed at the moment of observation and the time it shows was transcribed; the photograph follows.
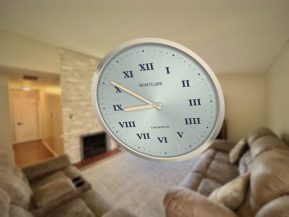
8:51
